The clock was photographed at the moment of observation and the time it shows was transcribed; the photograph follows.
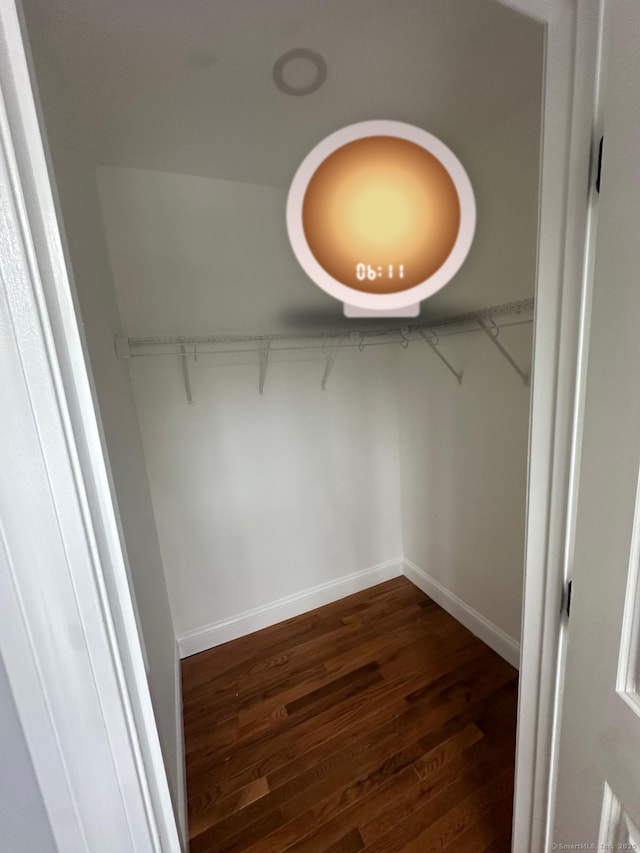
6:11
